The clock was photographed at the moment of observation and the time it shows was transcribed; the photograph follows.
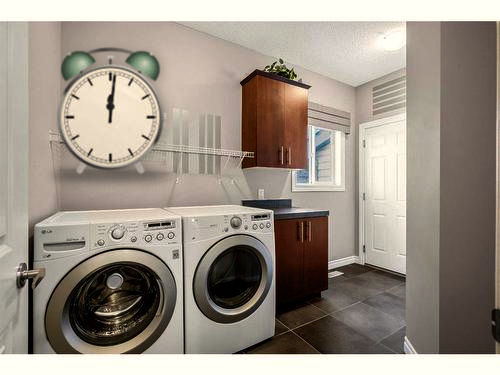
12:01
